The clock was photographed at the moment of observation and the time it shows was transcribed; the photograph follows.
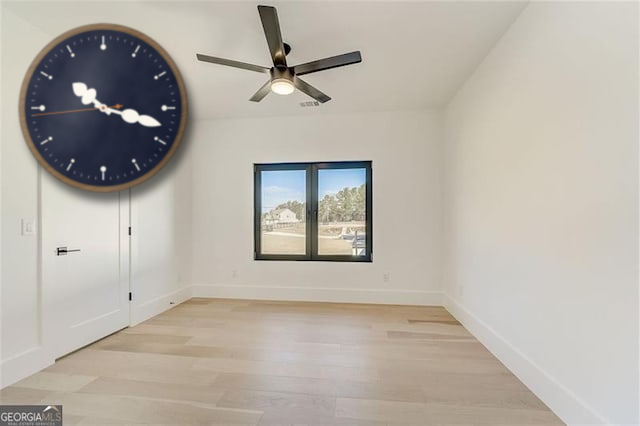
10:17:44
